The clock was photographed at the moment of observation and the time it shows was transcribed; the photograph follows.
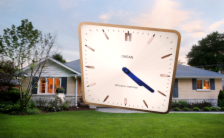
4:21
